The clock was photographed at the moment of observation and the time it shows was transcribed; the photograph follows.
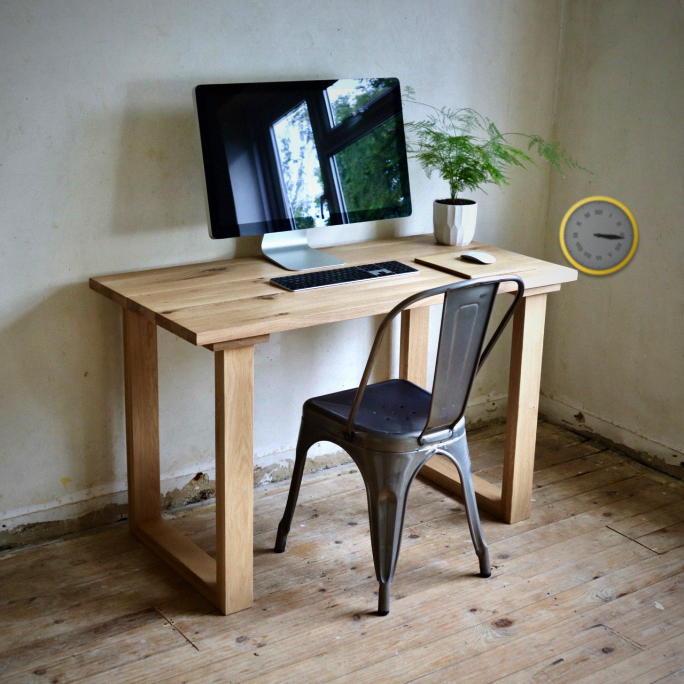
3:16
